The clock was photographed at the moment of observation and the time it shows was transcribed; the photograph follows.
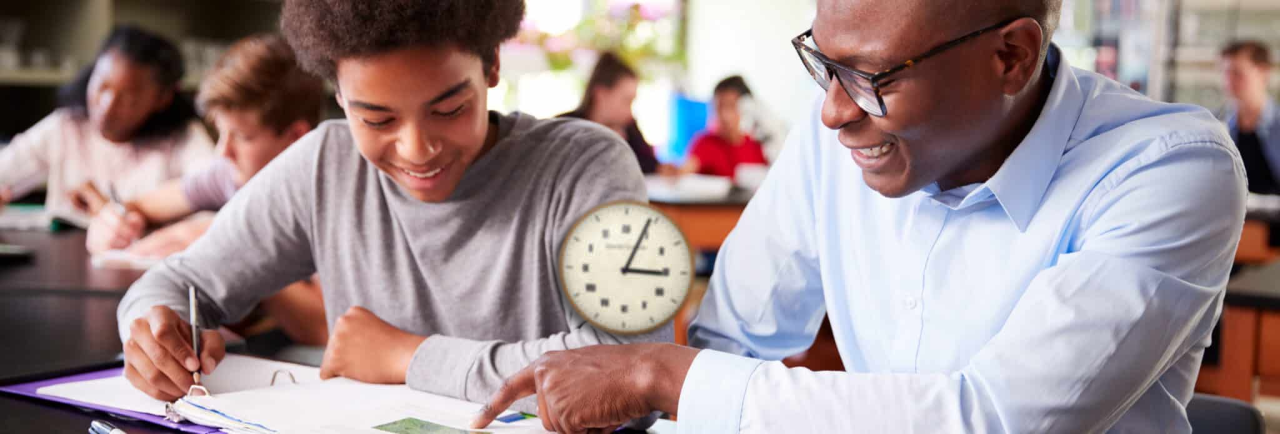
3:04
